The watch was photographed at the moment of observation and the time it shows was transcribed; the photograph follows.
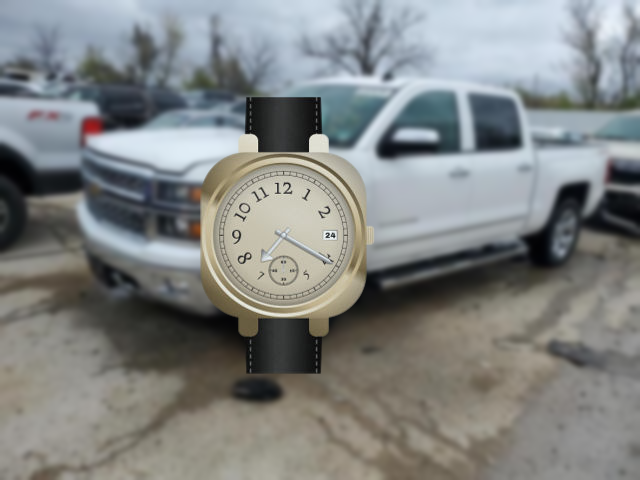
7:20
